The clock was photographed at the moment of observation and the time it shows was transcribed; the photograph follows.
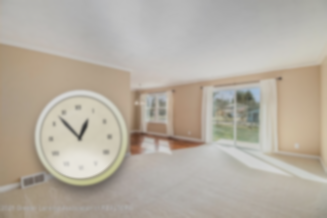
12:53
